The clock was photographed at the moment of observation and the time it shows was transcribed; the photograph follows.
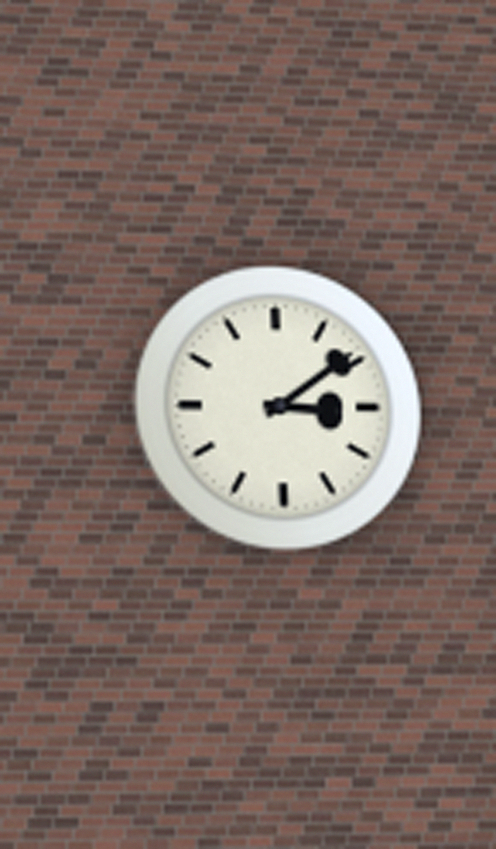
3:09
